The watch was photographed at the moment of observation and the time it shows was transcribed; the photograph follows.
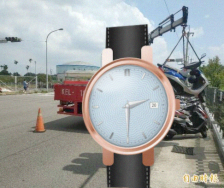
2:30
